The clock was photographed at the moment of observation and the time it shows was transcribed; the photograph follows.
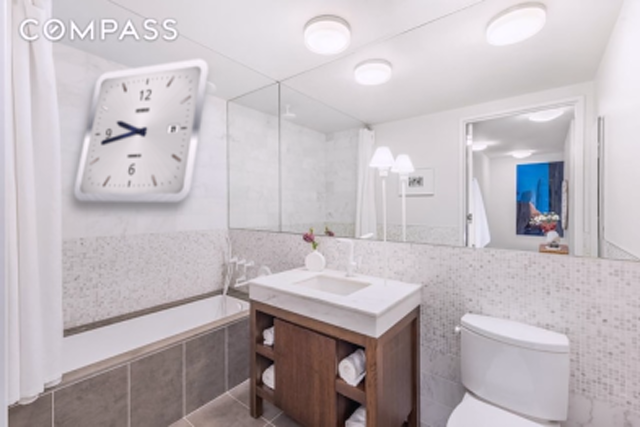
9:43
